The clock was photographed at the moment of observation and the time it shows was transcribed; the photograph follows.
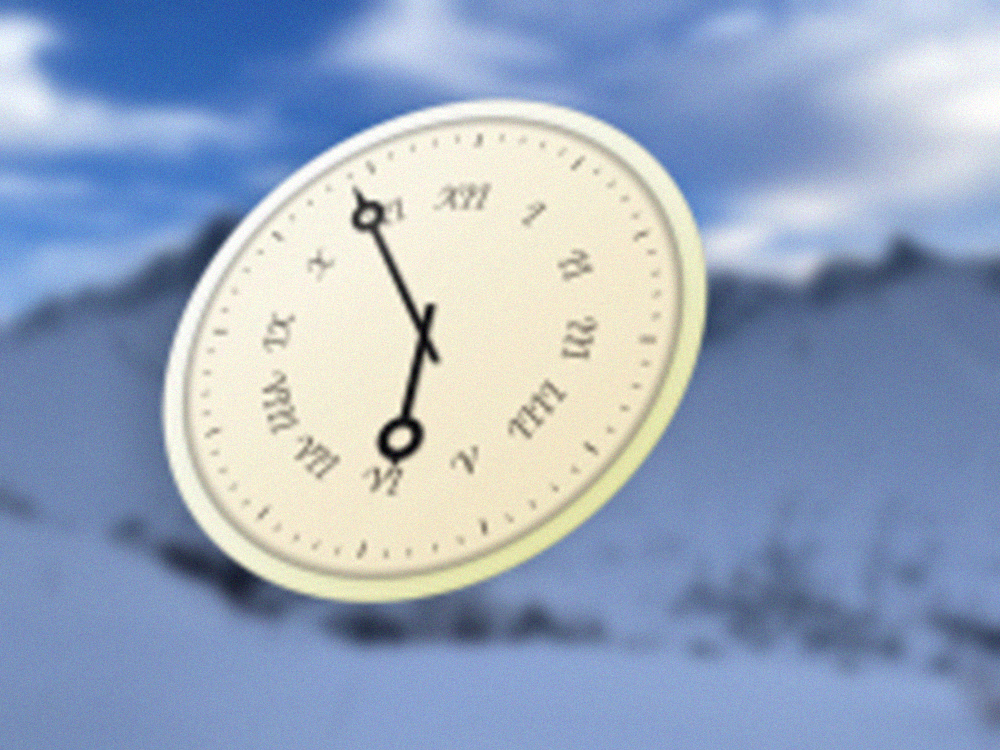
5:54
